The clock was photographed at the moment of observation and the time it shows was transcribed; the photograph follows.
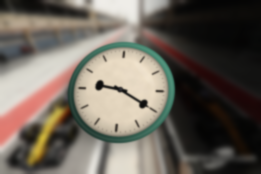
9:20
